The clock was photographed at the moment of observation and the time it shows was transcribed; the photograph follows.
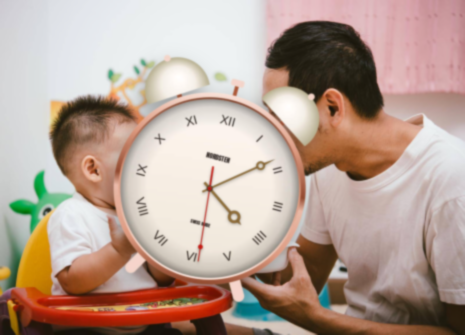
4:08:29
